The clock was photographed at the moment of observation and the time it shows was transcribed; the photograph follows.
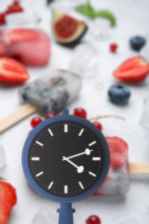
4:12
